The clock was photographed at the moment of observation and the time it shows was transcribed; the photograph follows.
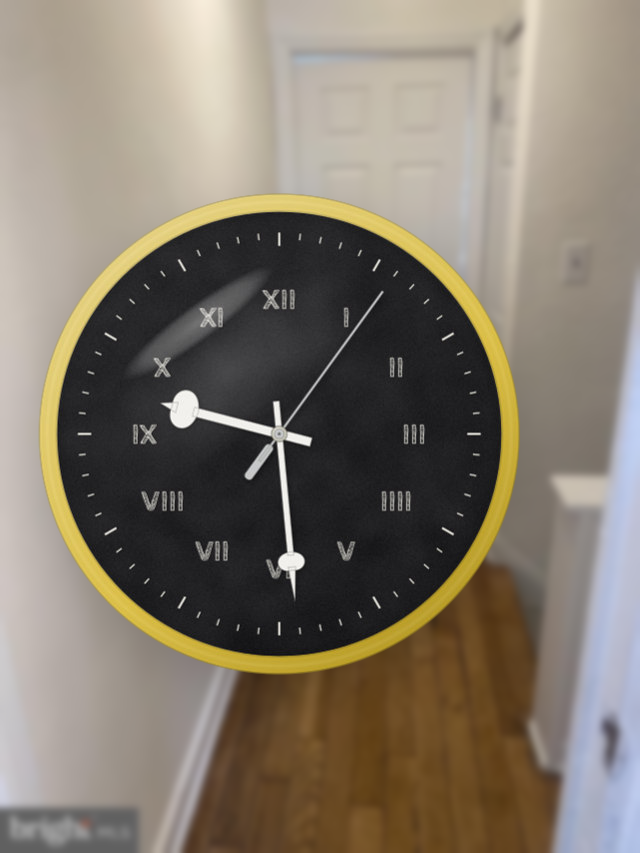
9:29:06
